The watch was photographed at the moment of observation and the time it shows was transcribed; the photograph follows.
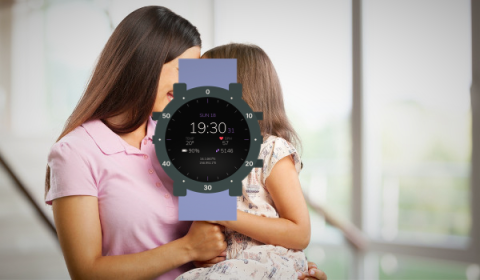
19:30
